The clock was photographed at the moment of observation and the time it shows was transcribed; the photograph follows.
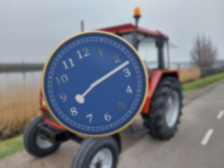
8:13
